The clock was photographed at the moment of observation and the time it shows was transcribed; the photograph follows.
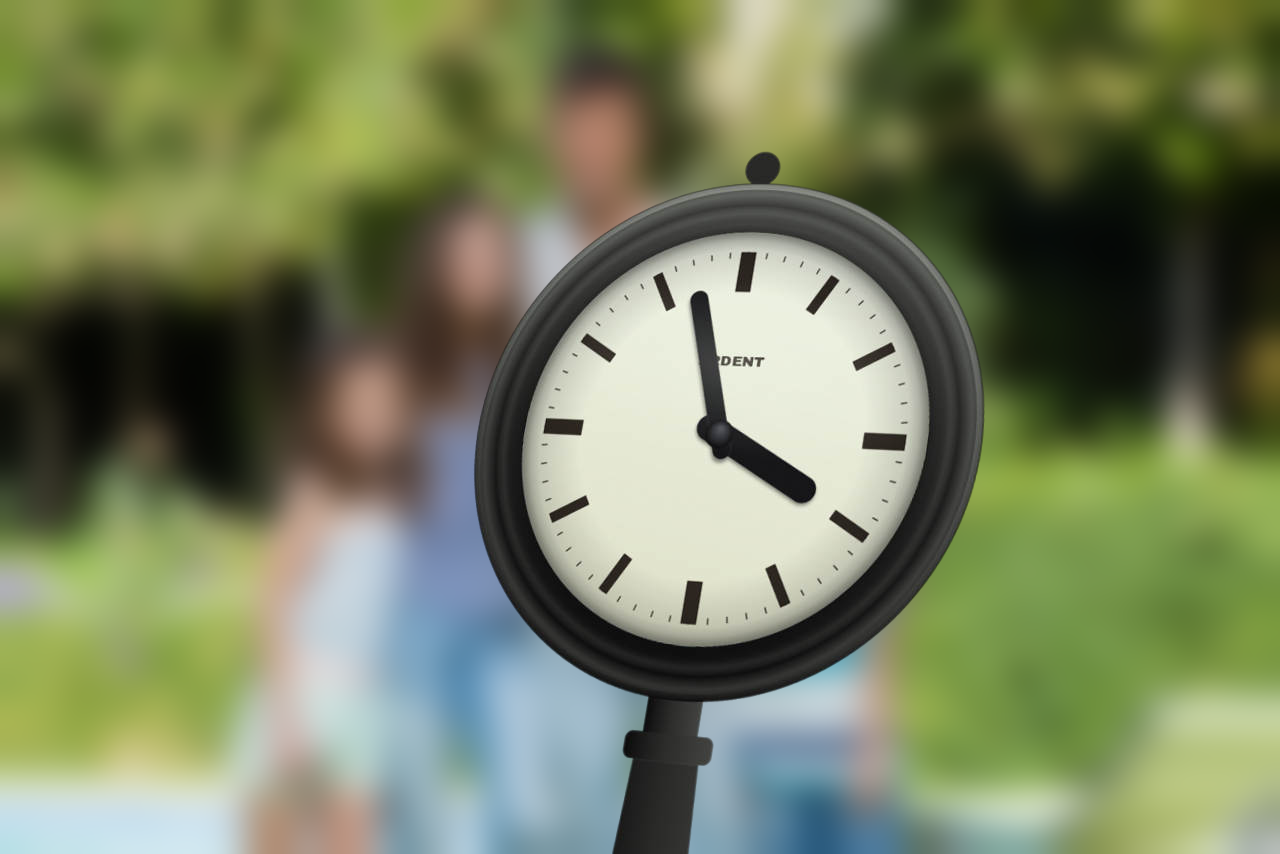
3:57
